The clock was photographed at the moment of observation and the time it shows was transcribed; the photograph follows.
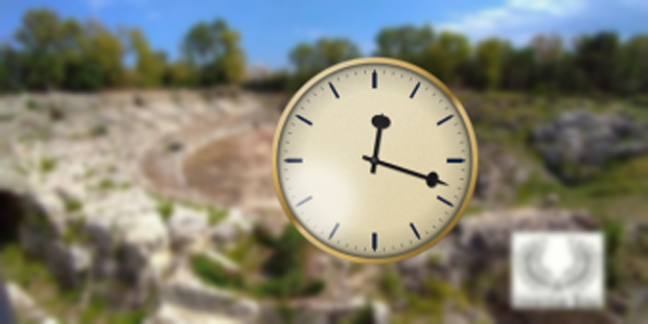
12:18
